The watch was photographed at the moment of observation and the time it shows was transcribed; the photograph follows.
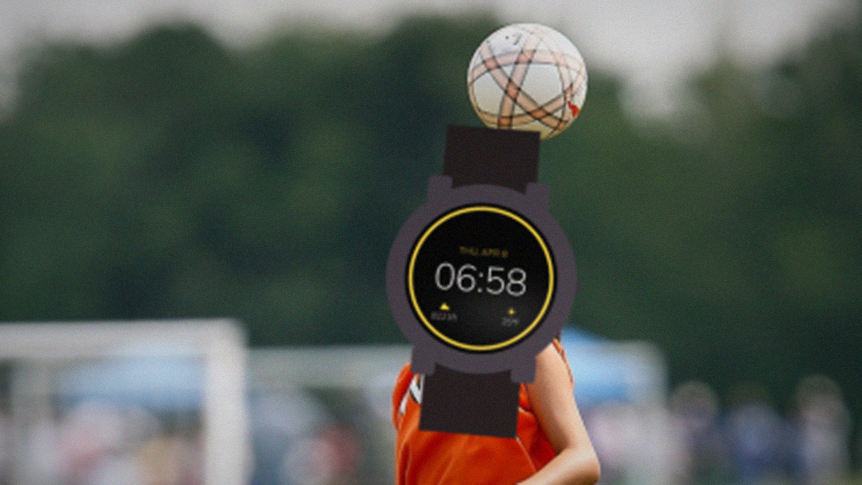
6:58
